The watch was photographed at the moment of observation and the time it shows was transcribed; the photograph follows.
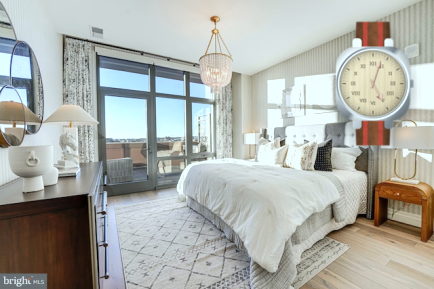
5:03
